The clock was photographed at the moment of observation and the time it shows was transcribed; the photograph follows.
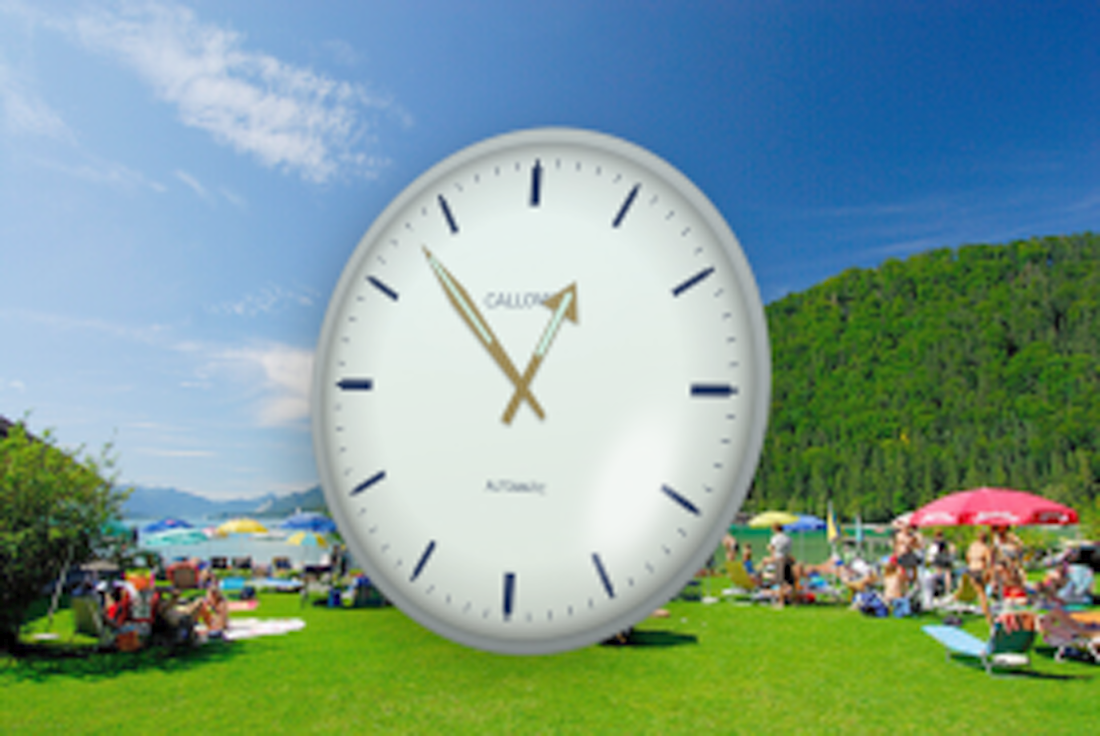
12:53
